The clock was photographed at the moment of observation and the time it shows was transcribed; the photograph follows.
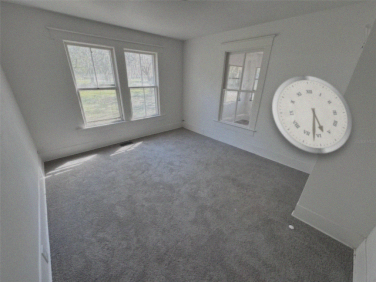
5:32
